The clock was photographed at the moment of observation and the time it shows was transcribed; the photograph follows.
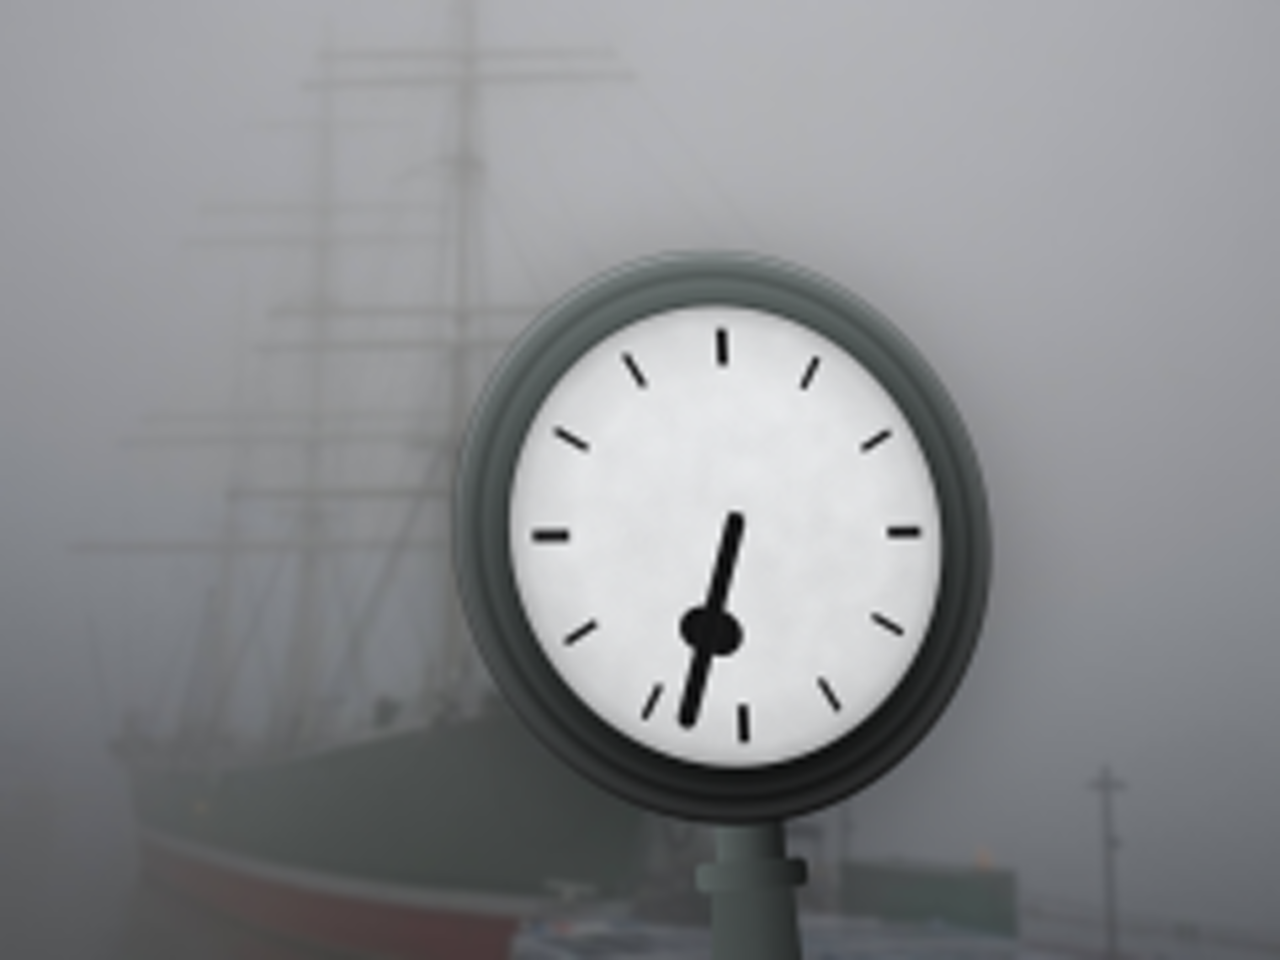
6:33
